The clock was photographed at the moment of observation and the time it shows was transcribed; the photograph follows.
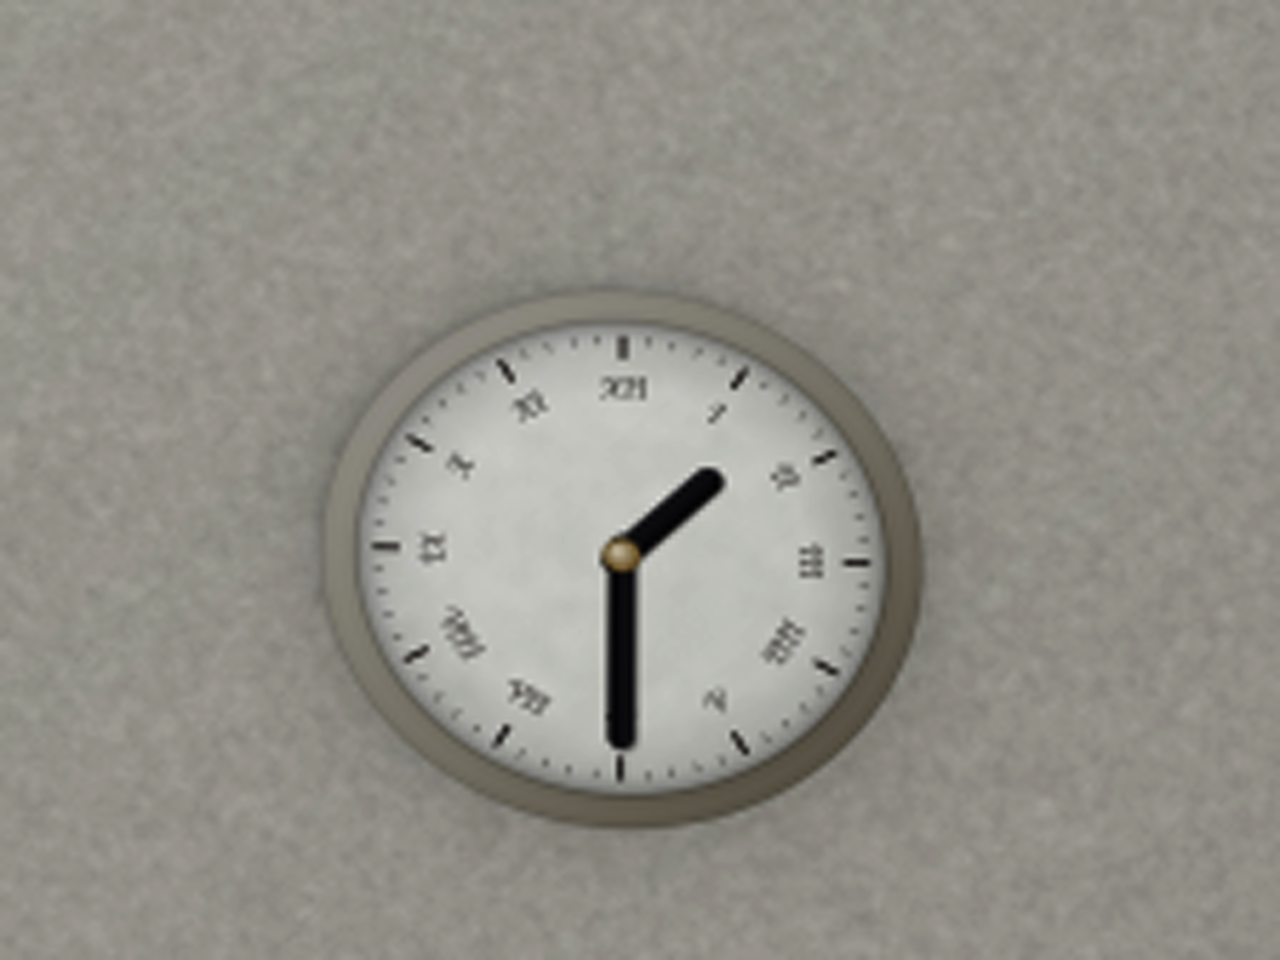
1:30
